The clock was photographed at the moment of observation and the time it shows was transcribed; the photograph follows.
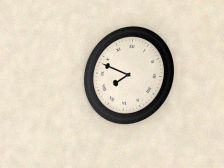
7:48
